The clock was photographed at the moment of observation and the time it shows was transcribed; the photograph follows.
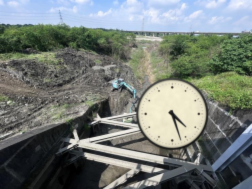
4:27
